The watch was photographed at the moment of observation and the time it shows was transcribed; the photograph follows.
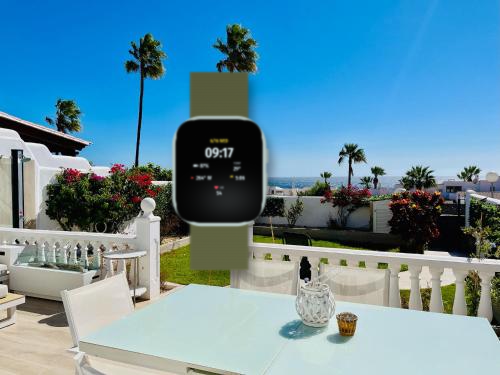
9:17
